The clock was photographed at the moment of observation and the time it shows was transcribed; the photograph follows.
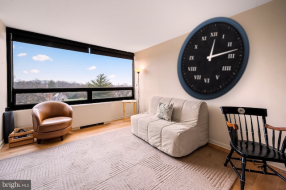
12:13
